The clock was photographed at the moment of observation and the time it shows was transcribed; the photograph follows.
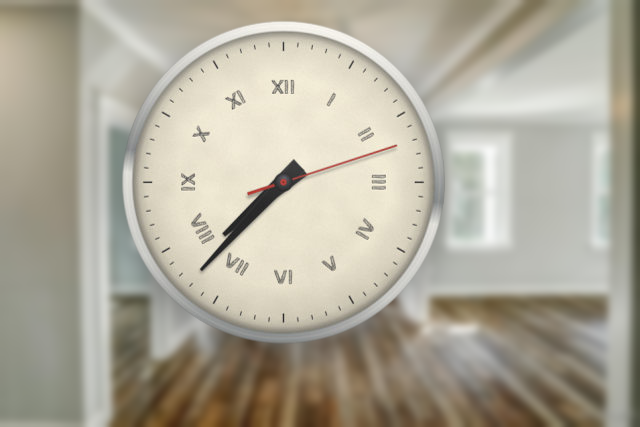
7:37:12
